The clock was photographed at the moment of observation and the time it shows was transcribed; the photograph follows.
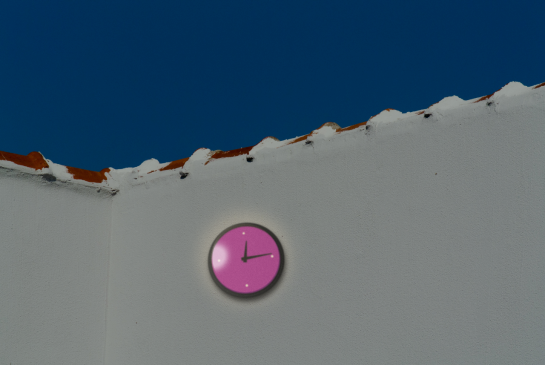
12:14
